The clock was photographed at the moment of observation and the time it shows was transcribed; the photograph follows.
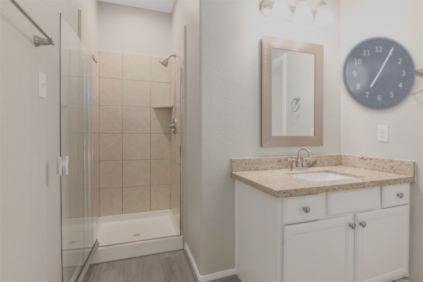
7:05
